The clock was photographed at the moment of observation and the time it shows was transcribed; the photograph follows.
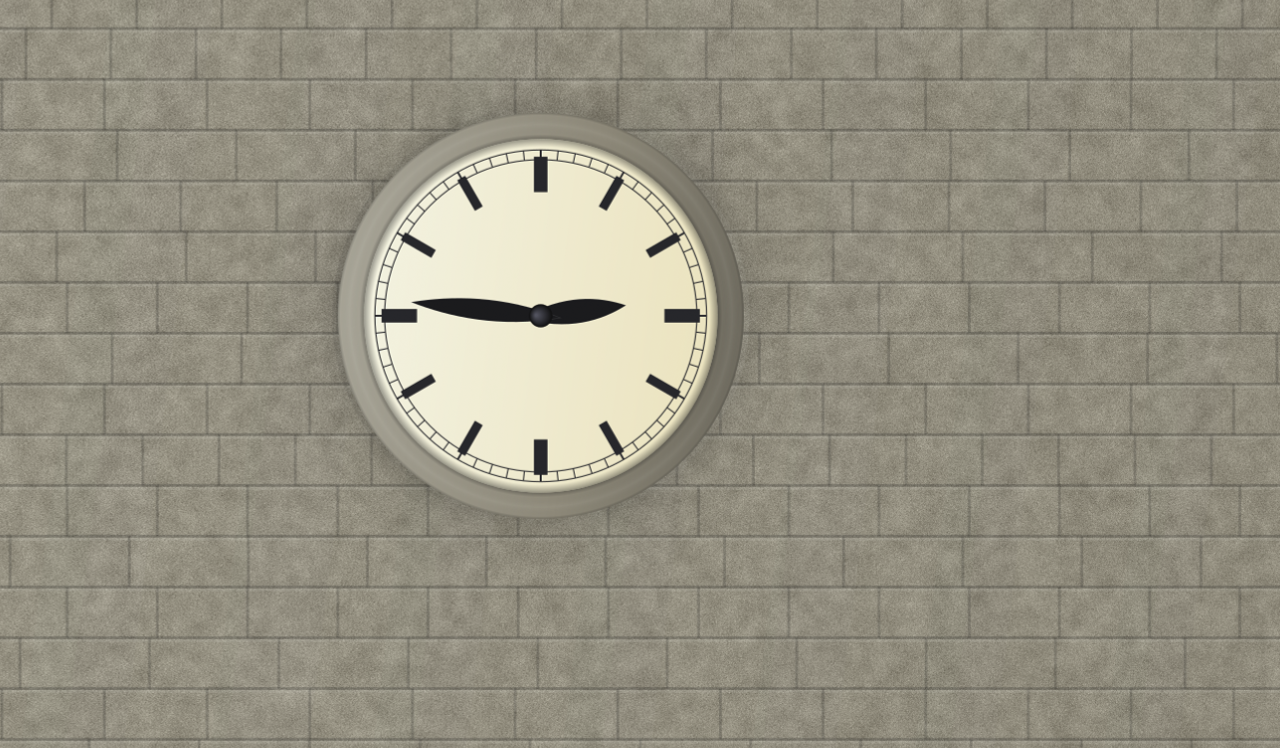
2:46
